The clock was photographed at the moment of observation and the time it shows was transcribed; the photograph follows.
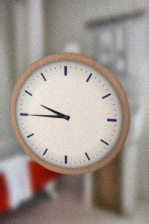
9:45
